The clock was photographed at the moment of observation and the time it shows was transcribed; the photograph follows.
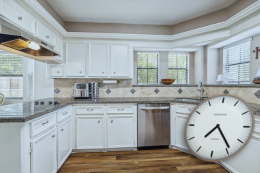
7:24
